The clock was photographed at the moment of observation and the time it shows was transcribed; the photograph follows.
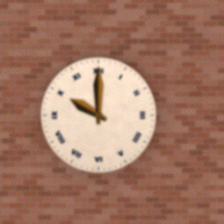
10:00
